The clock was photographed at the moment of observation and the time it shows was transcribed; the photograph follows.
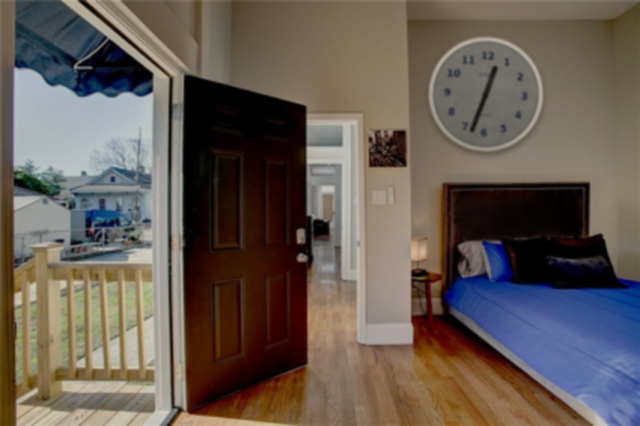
12:33
